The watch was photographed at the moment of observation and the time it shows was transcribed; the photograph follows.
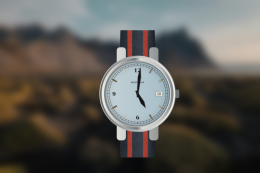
5:01
